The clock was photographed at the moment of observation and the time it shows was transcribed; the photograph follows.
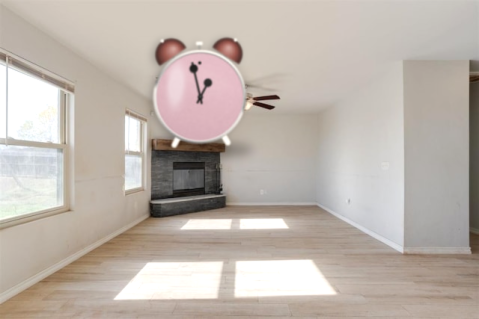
12:58
